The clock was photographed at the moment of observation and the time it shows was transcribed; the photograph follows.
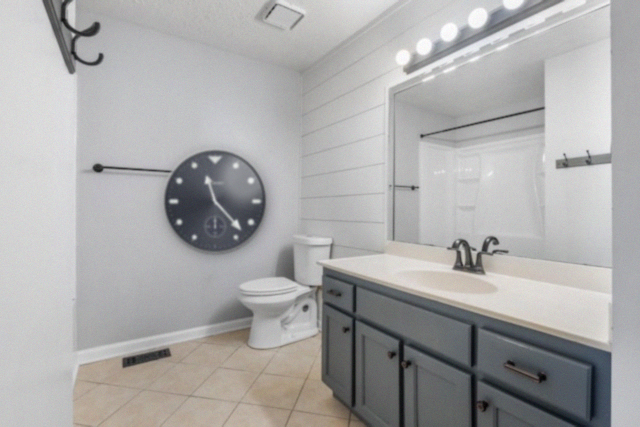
11:23
